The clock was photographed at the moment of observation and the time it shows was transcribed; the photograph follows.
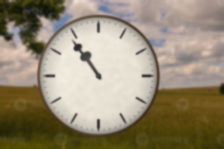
10:54
